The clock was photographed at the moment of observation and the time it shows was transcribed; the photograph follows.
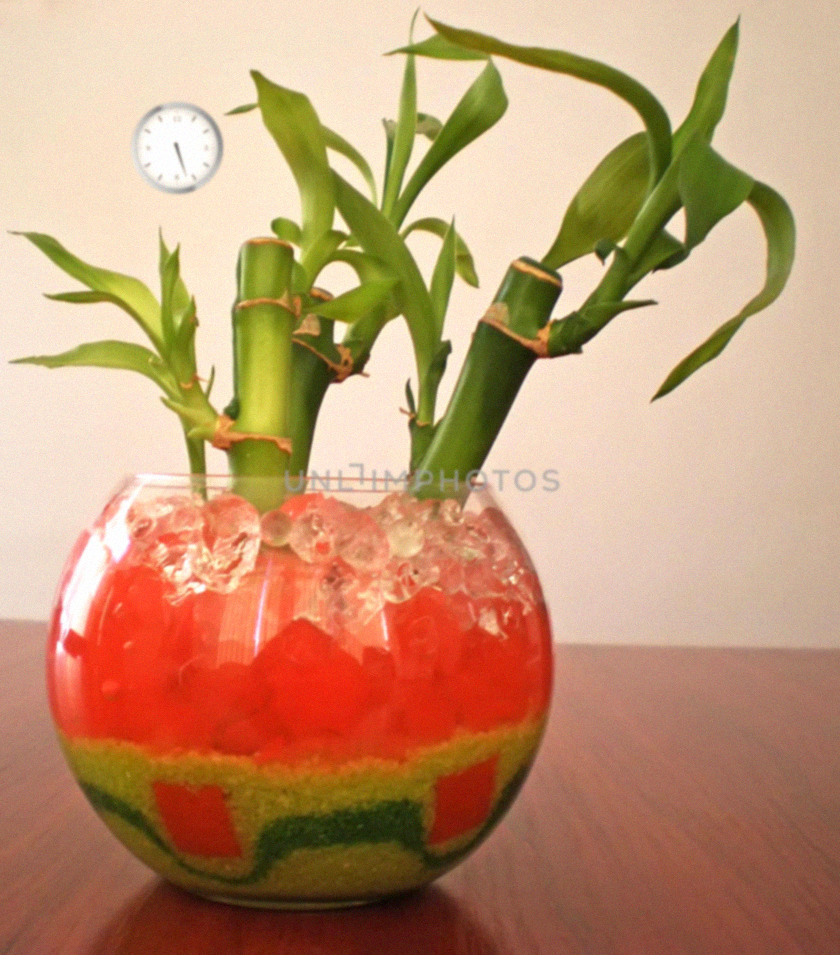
5:27
